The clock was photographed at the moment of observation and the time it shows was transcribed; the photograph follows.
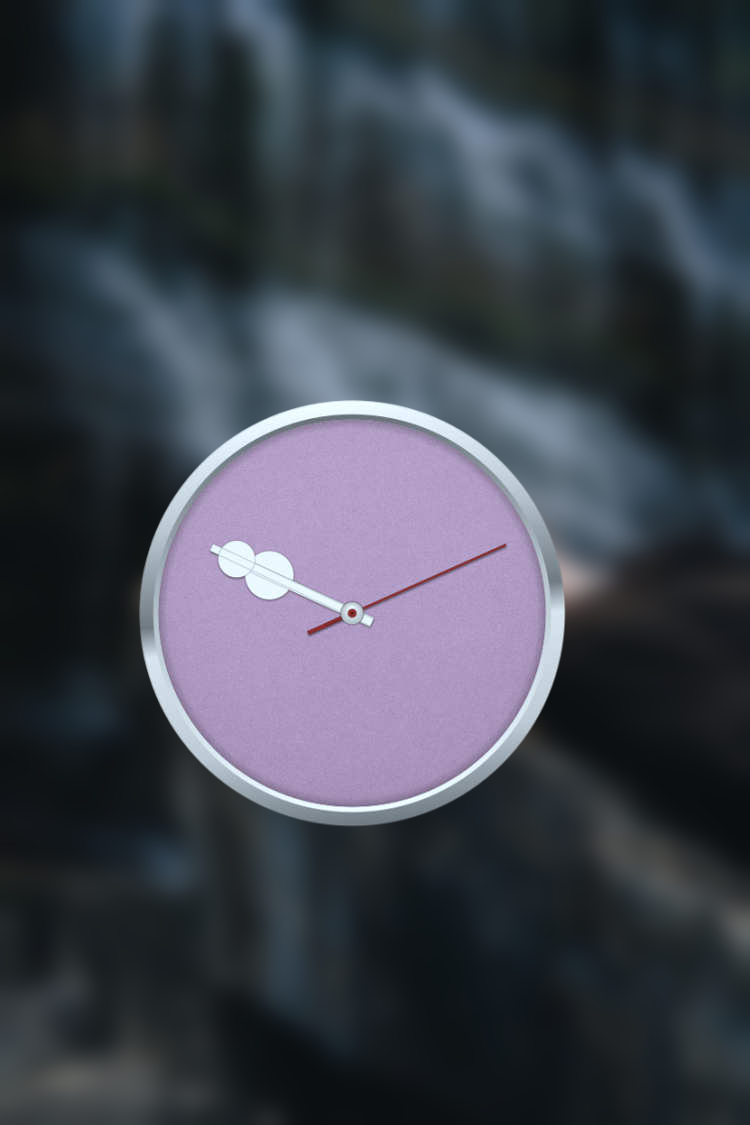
9:49:11
